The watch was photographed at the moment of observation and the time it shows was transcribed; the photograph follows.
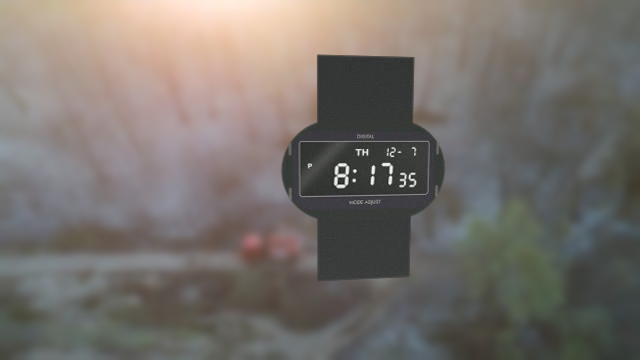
8:17:35
